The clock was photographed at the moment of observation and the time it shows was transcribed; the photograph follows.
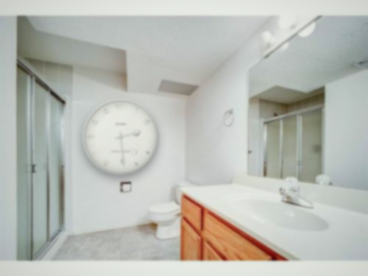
2:29
